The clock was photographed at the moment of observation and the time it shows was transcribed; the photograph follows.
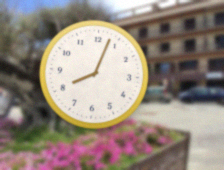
8:03
